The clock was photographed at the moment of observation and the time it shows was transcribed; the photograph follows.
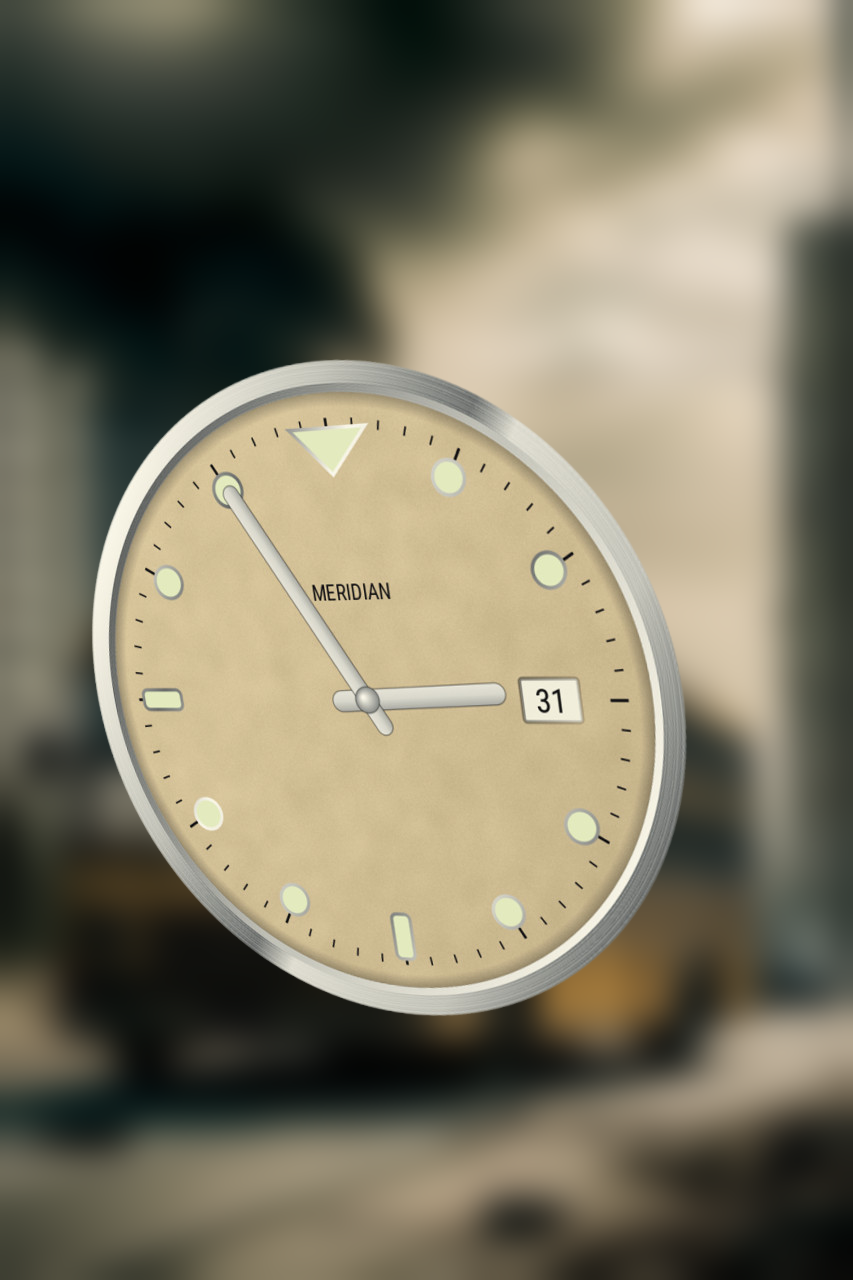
2:55
